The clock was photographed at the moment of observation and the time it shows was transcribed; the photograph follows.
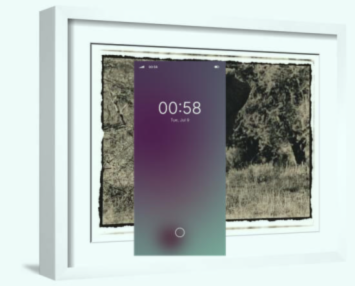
0:58
